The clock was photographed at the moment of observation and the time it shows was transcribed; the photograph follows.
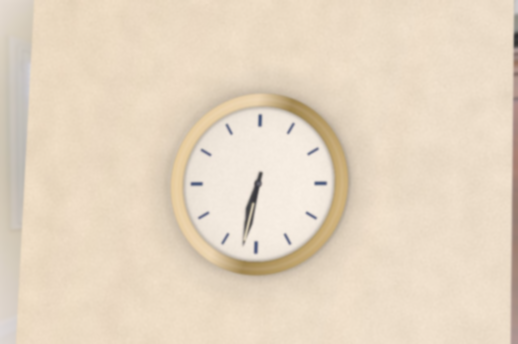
6:32
